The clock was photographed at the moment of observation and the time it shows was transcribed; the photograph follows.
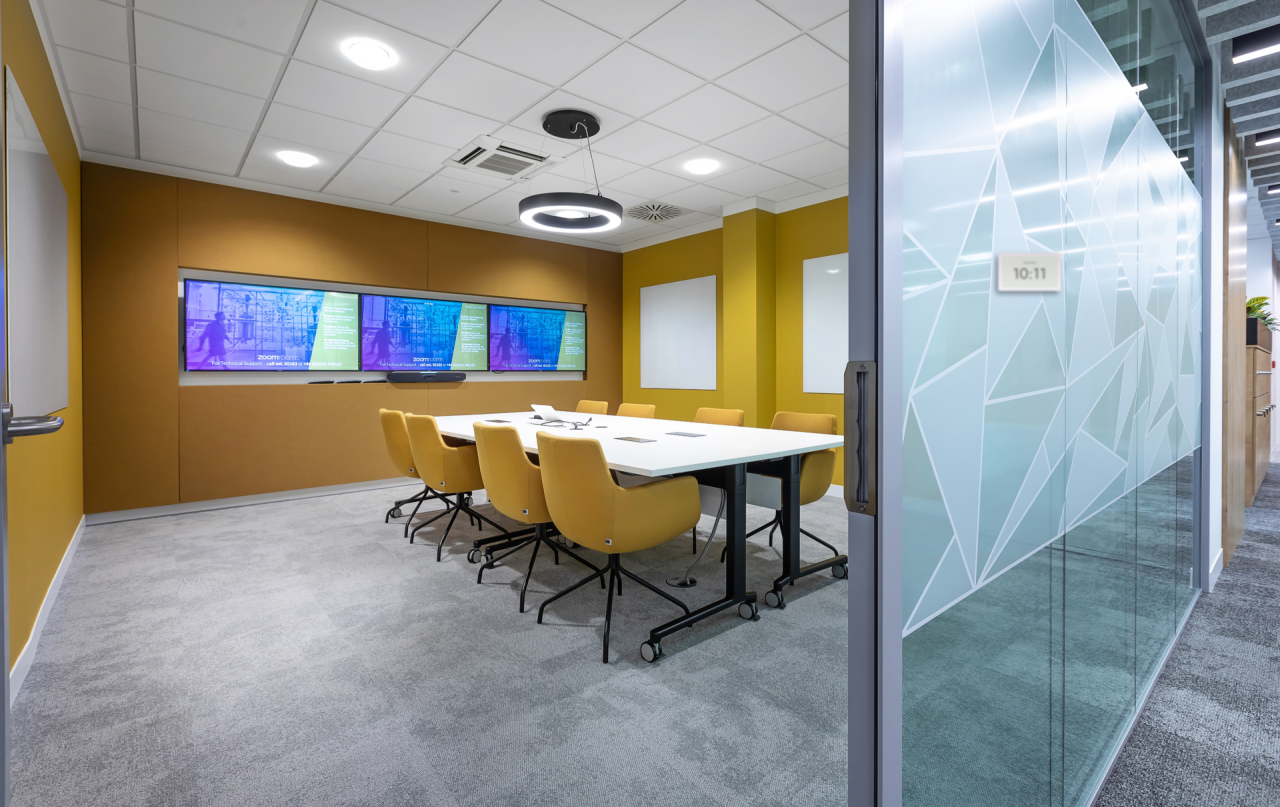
10:11
